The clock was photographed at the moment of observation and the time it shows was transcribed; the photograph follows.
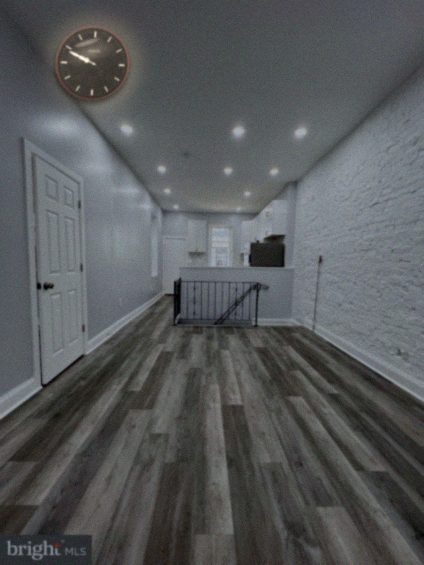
9:49
